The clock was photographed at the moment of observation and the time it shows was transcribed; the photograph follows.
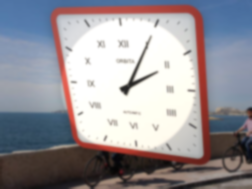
2:05
